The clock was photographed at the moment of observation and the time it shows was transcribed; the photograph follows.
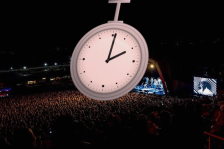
2:01
